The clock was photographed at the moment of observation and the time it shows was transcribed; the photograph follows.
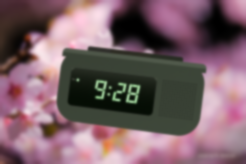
9:28
